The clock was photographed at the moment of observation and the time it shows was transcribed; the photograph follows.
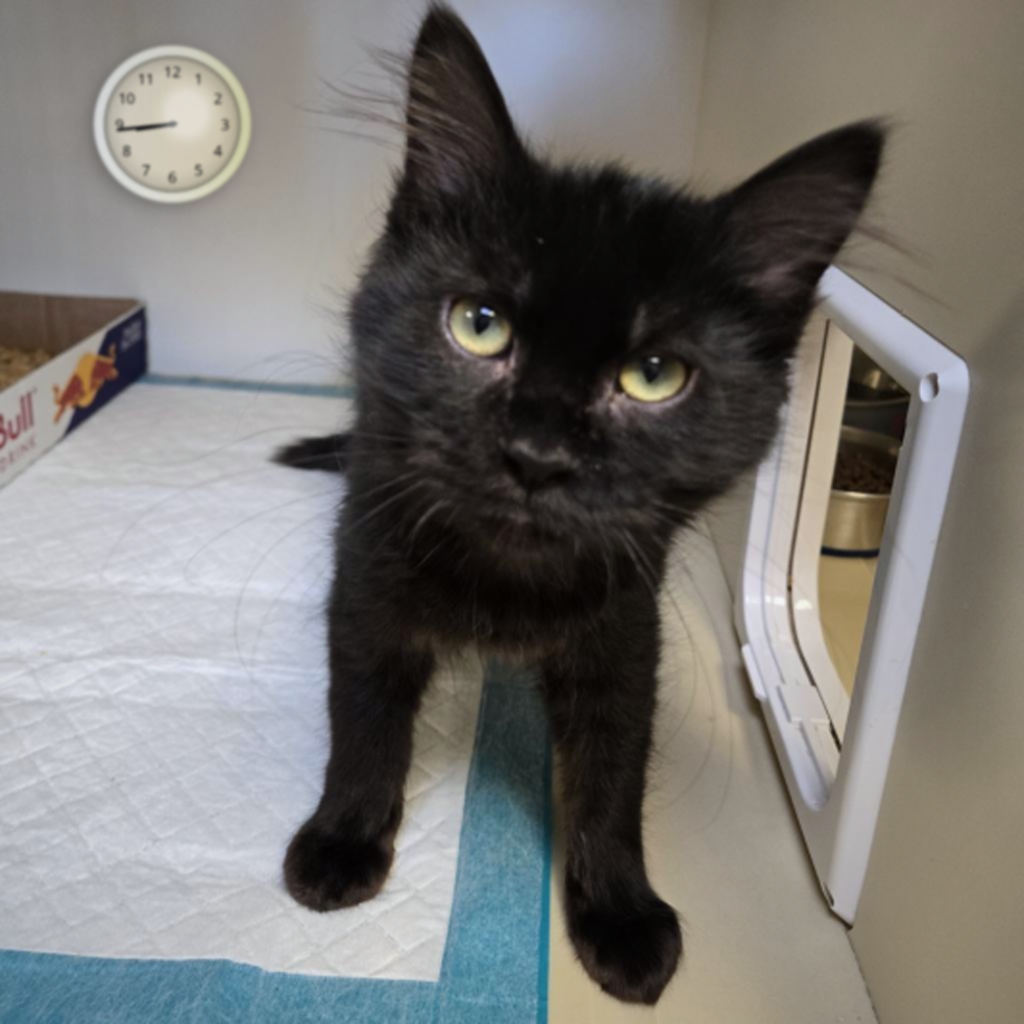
8:44
